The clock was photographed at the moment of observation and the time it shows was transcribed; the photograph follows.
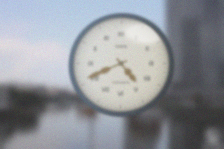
4:41
